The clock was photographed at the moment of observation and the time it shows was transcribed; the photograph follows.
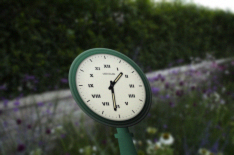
1:31
